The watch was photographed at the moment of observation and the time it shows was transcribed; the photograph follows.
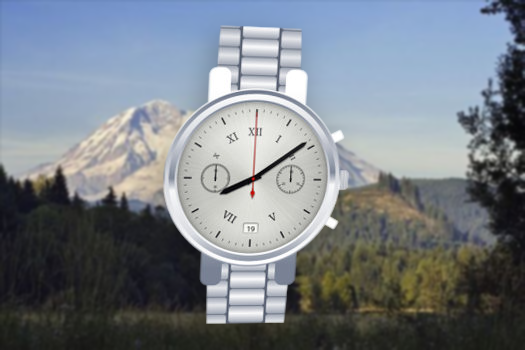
8:09
